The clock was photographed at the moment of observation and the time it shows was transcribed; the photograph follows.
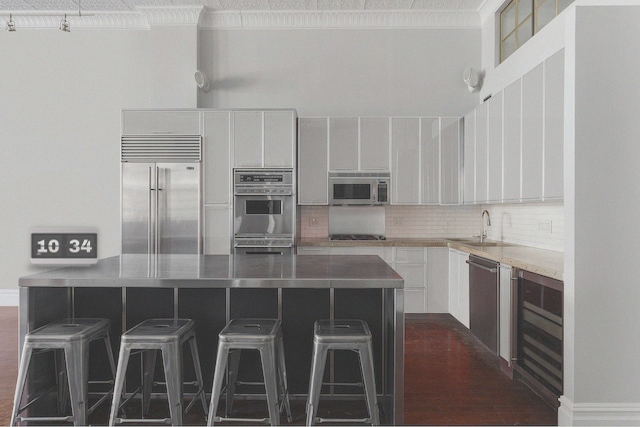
10:34
